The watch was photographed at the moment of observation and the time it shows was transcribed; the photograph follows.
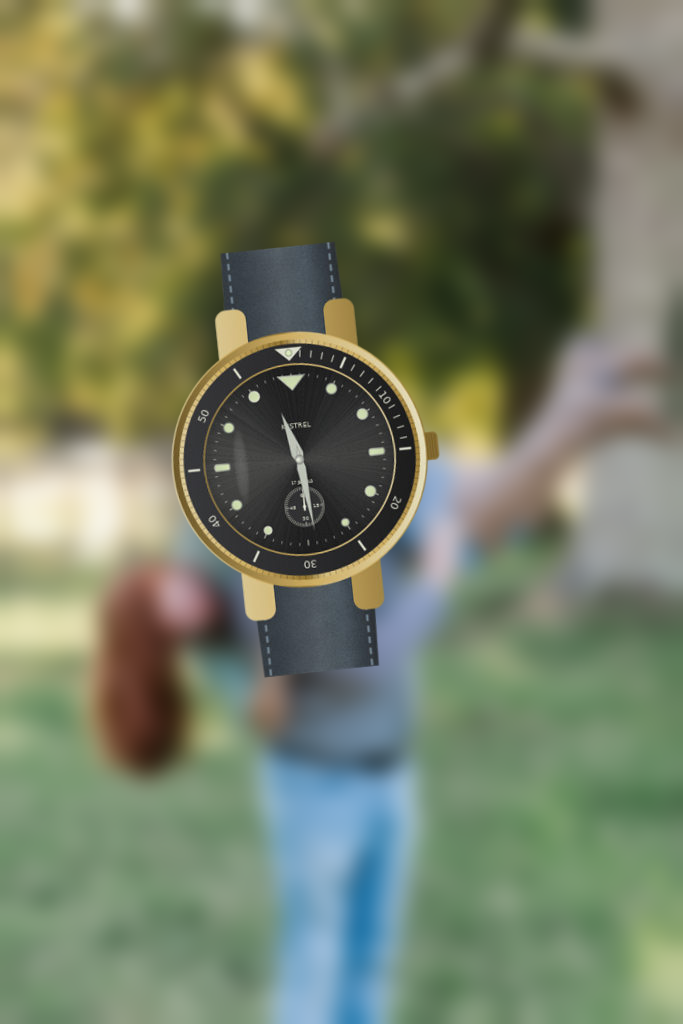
11:29
